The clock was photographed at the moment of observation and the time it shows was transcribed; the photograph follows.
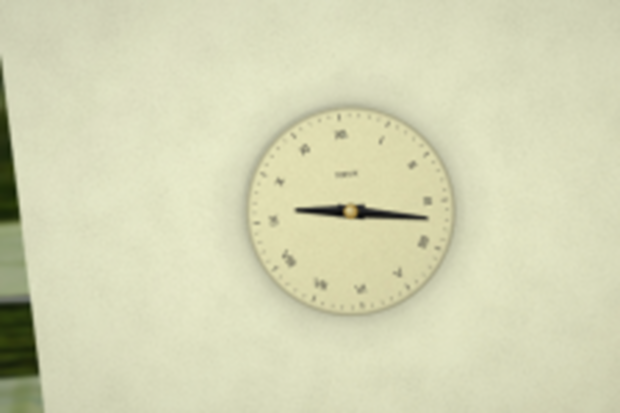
9:17
